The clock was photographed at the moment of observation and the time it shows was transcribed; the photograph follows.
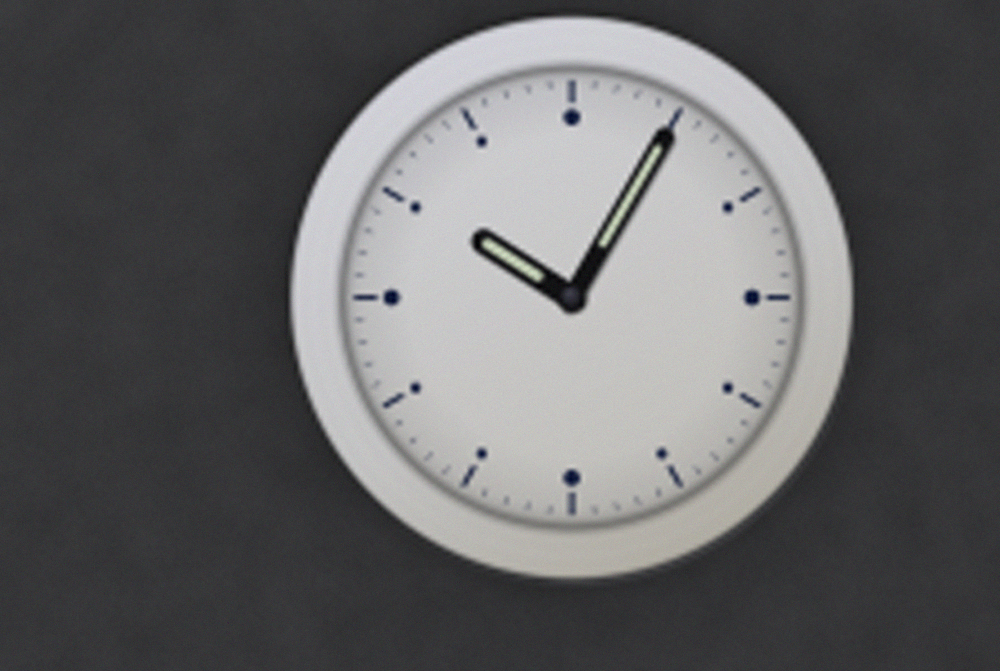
10:05
